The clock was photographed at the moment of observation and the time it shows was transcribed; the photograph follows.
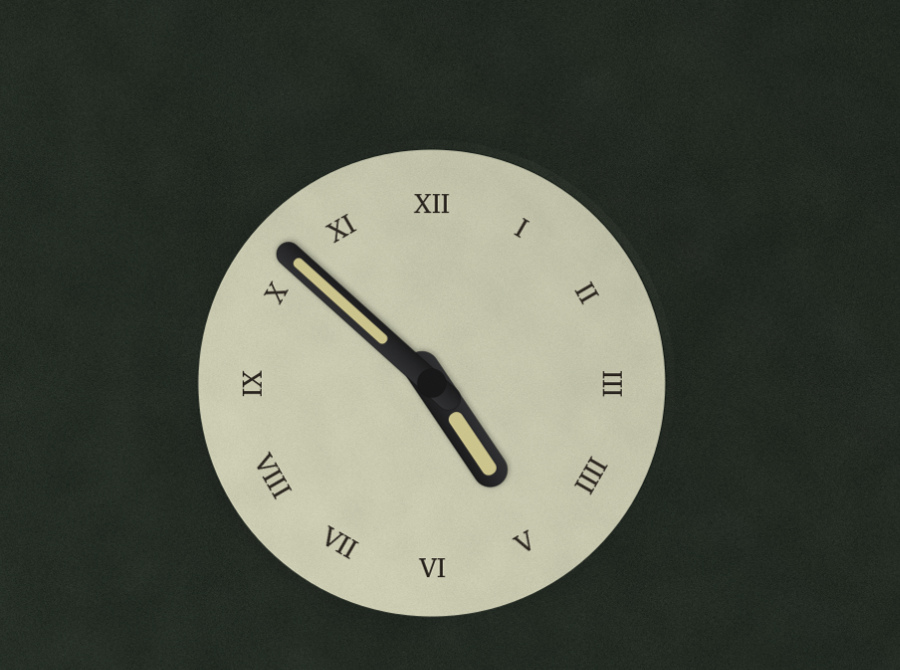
4:52
